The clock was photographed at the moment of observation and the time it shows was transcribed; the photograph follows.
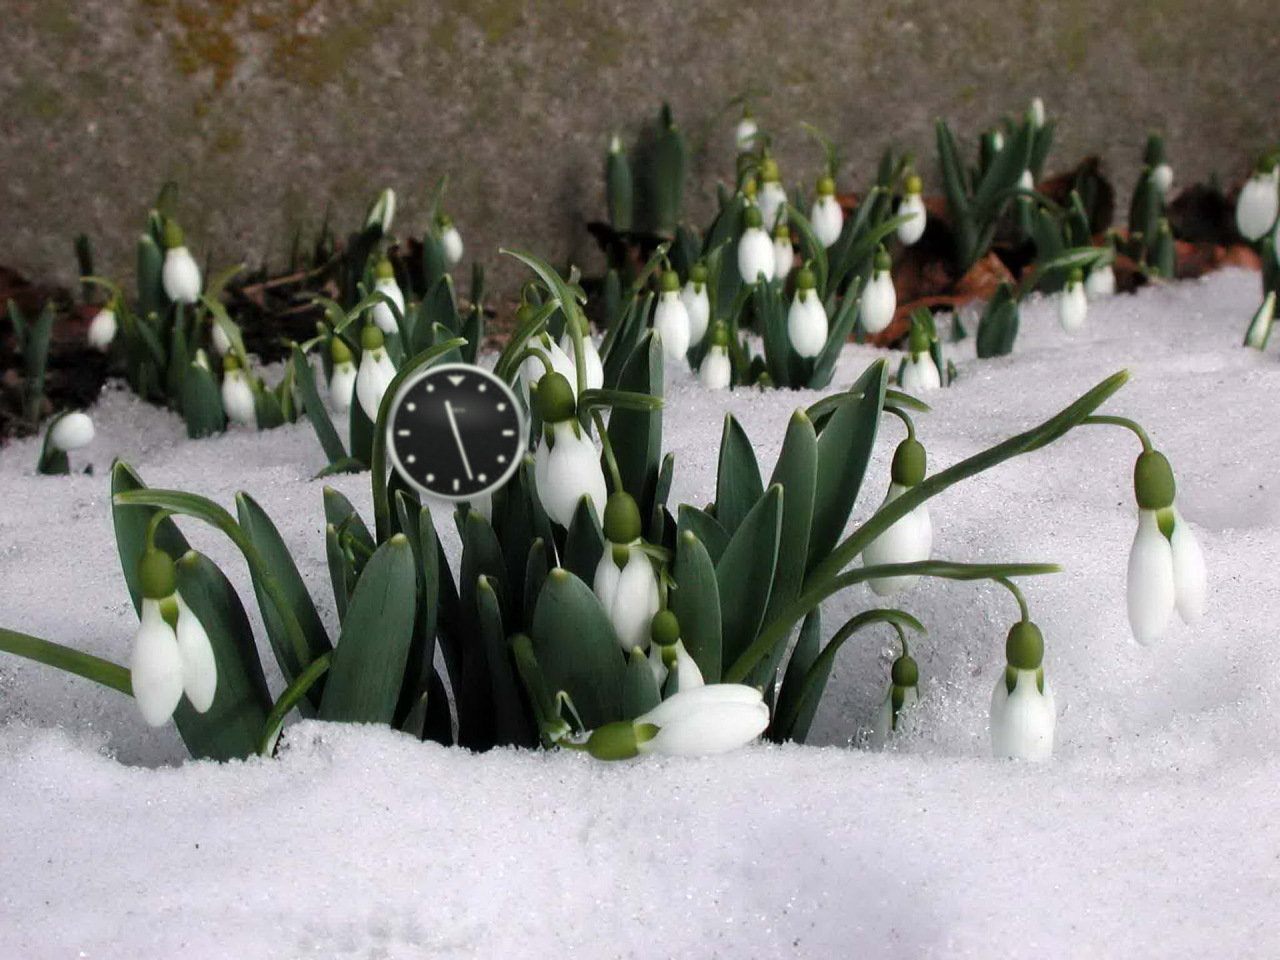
11:27
